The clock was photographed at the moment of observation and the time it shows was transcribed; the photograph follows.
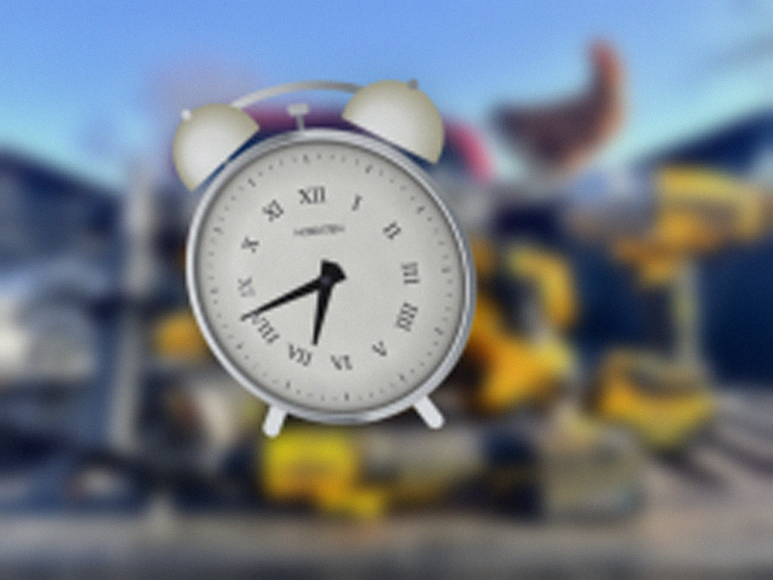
6:42
